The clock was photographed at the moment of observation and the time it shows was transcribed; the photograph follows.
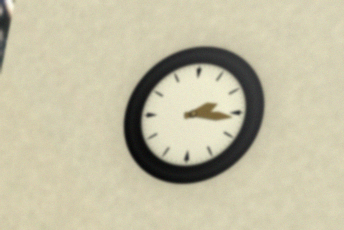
2:16
